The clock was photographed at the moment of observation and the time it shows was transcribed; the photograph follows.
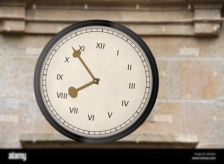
7:53
